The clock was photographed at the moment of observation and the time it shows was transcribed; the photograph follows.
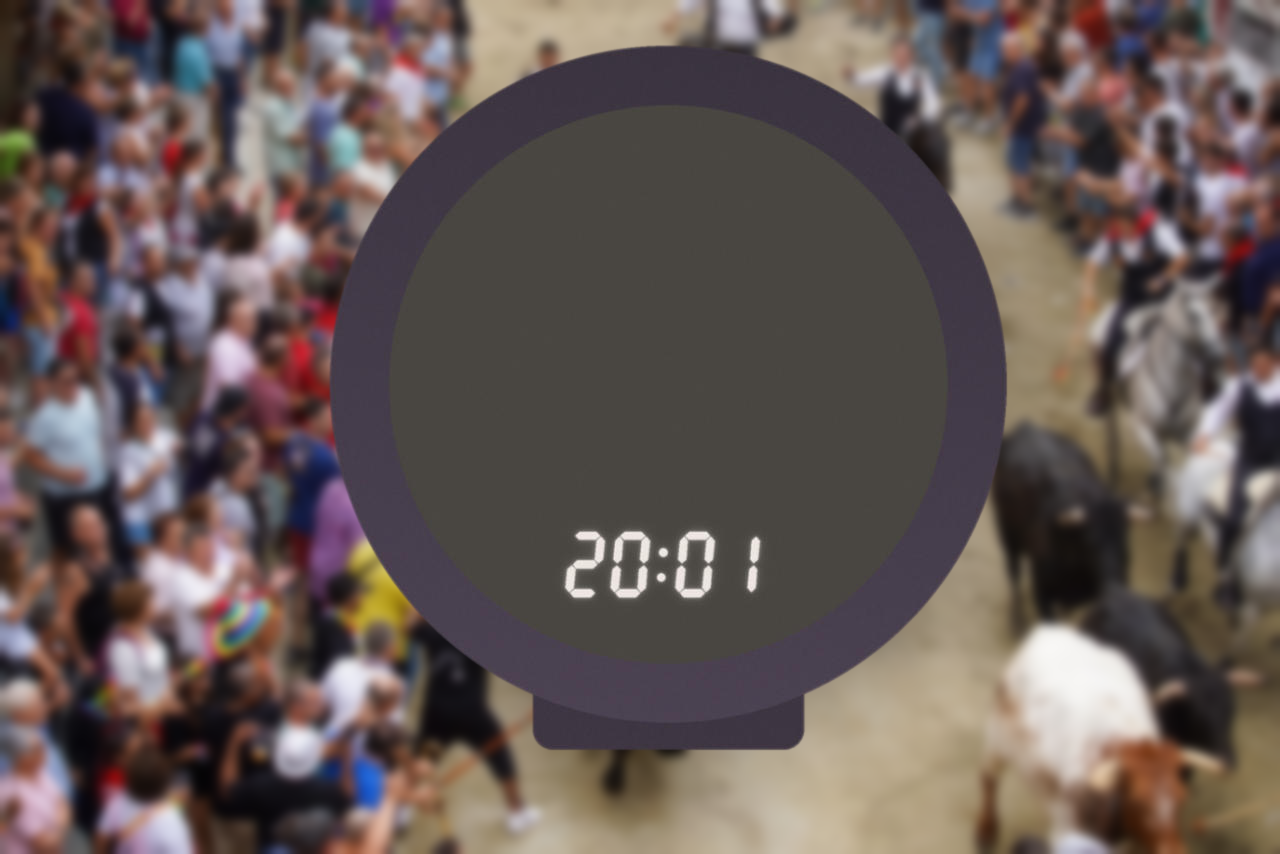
20:01
